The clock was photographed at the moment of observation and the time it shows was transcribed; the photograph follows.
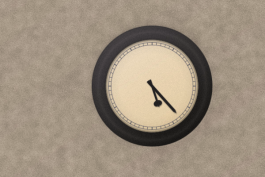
5:23
